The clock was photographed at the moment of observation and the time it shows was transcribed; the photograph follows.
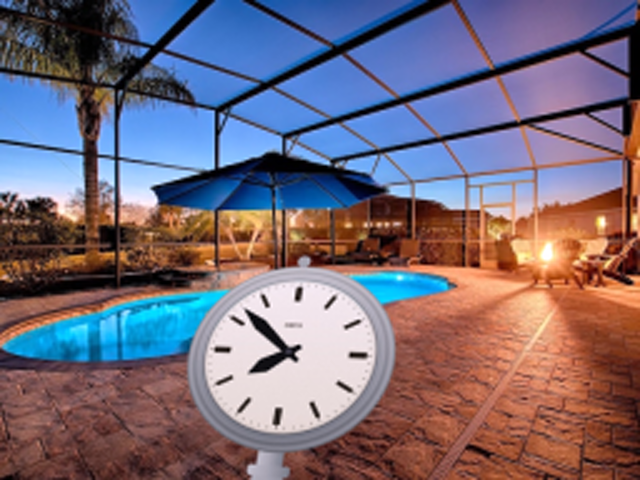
7:52
